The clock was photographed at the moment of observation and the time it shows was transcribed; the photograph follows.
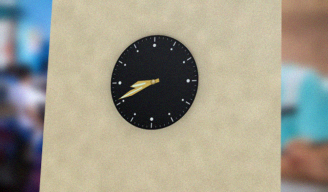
8:41
